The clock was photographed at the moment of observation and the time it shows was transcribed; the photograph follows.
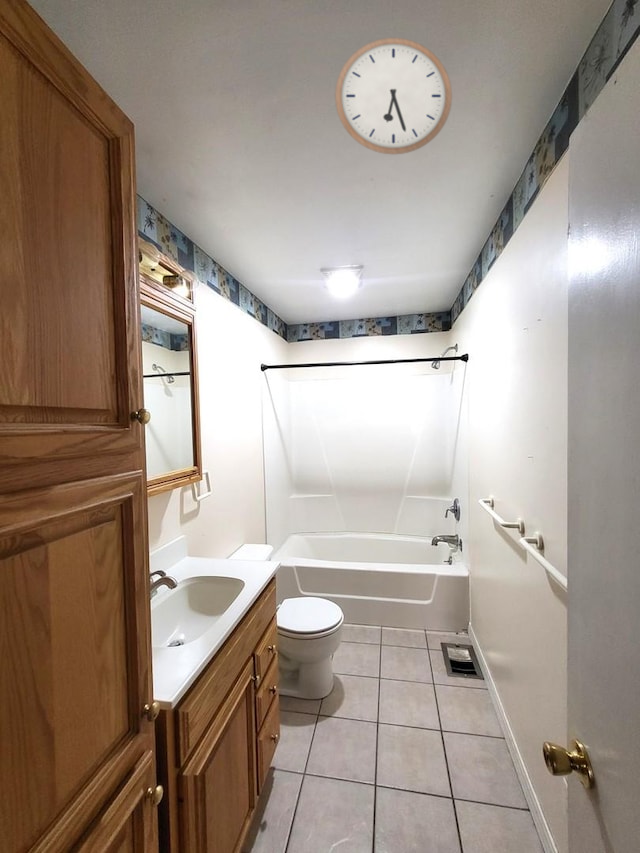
6:27
